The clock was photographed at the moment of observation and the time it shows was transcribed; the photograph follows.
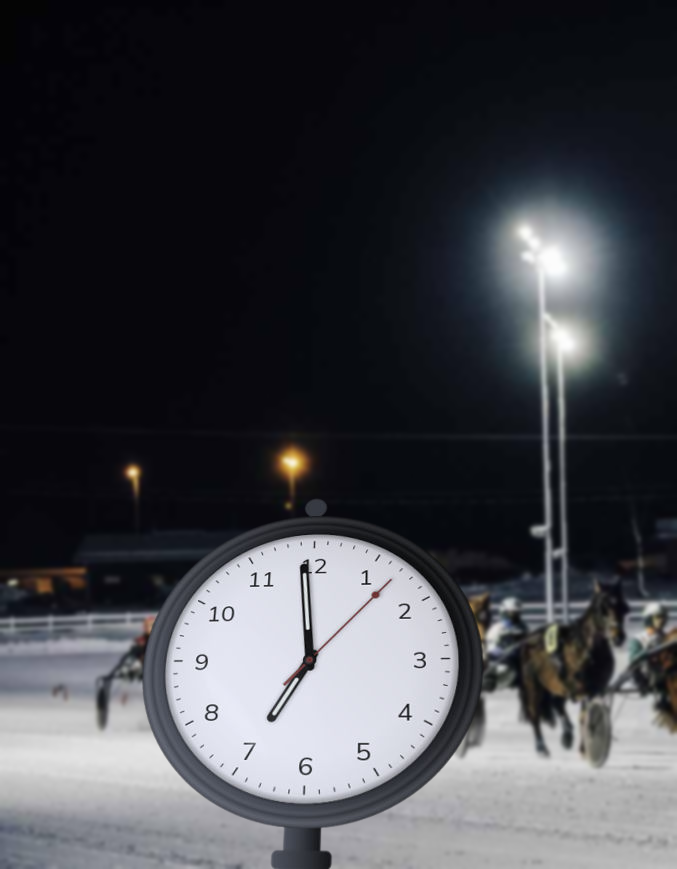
6:59:07
